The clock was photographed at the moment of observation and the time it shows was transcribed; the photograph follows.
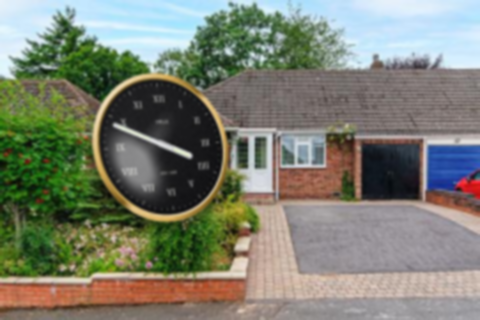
3:49
